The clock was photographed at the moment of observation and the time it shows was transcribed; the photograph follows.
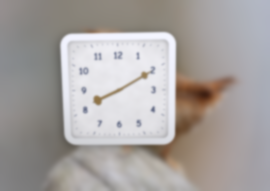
8:10
